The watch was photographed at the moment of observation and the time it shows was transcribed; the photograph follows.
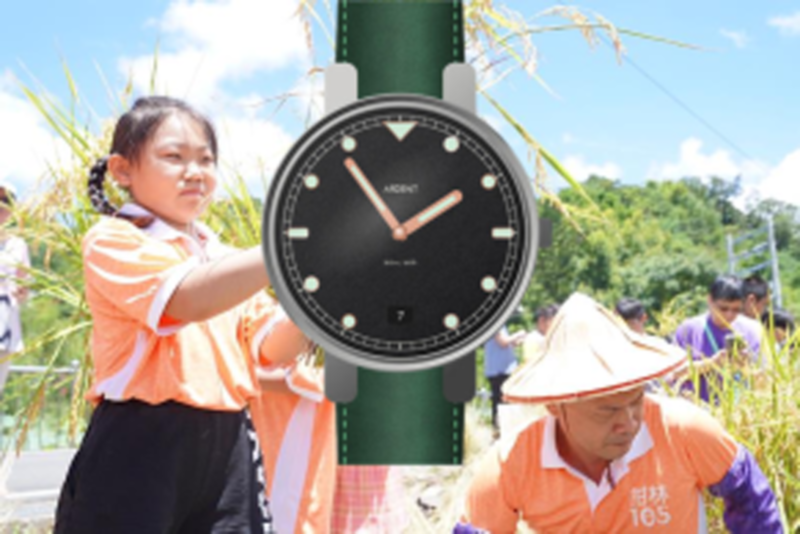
1:54
